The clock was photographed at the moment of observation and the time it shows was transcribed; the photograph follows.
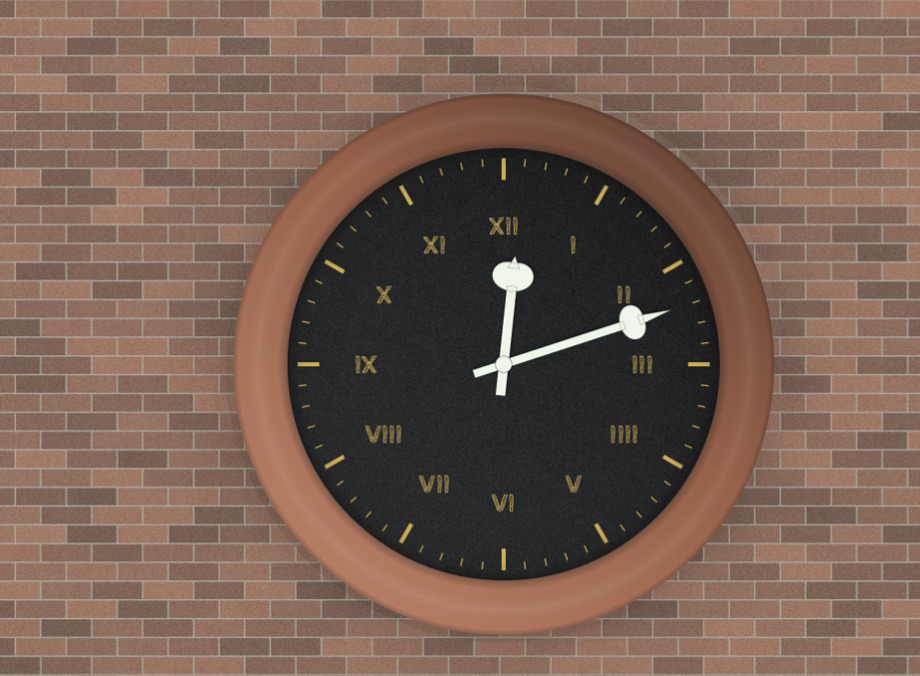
12:12
